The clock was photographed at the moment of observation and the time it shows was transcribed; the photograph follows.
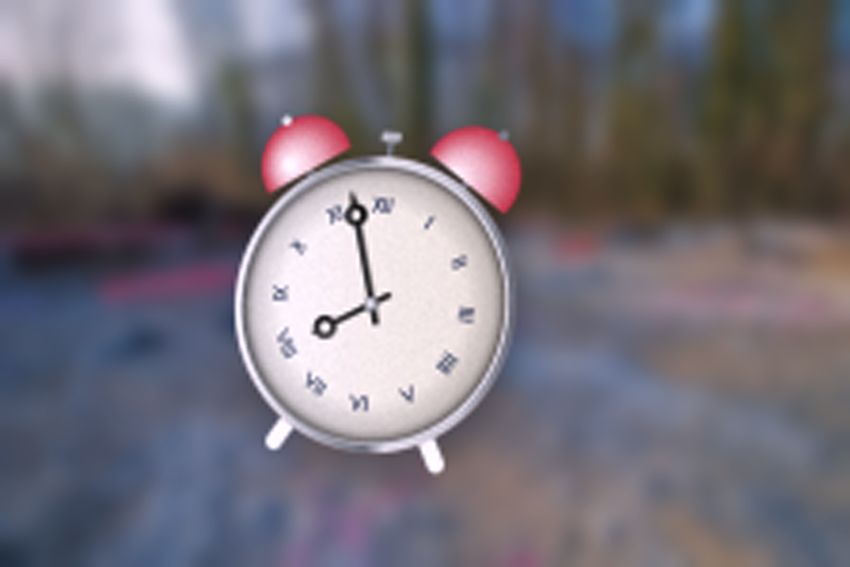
7:57
